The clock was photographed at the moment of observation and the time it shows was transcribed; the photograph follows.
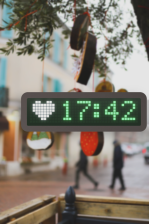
17:42
